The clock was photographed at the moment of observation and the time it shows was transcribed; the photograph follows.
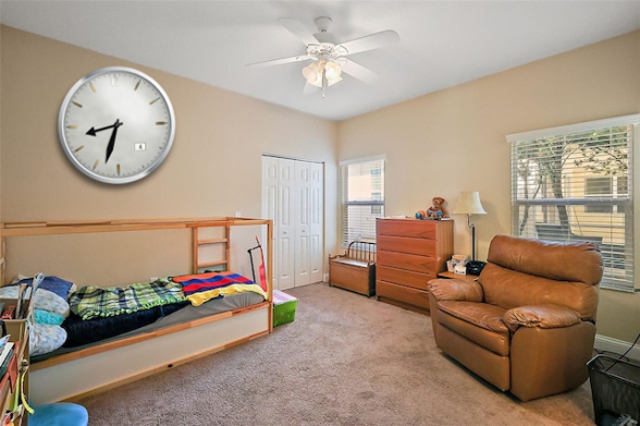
8:33
